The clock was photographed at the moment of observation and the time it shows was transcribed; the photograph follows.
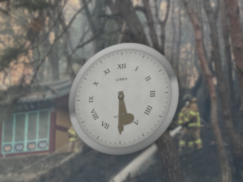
5:30
